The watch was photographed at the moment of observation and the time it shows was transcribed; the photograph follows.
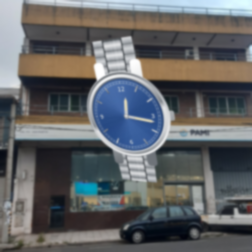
12:17
